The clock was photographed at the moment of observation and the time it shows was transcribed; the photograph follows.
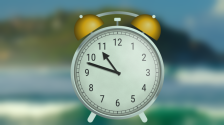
10:48
